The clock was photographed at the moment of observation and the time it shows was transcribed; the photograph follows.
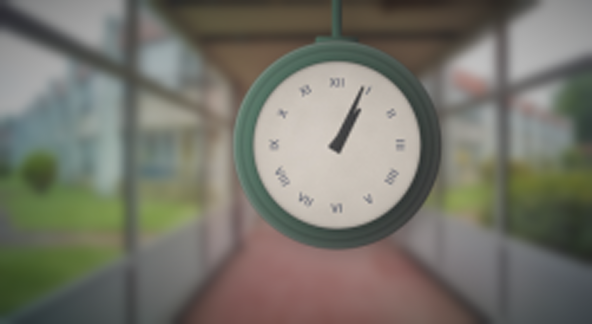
1:04
